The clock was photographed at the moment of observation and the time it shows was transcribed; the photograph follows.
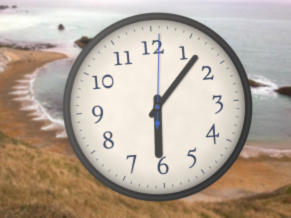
6:07:01
